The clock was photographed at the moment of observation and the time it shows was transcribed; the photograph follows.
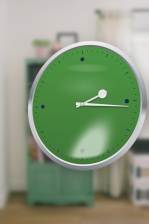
2:16
